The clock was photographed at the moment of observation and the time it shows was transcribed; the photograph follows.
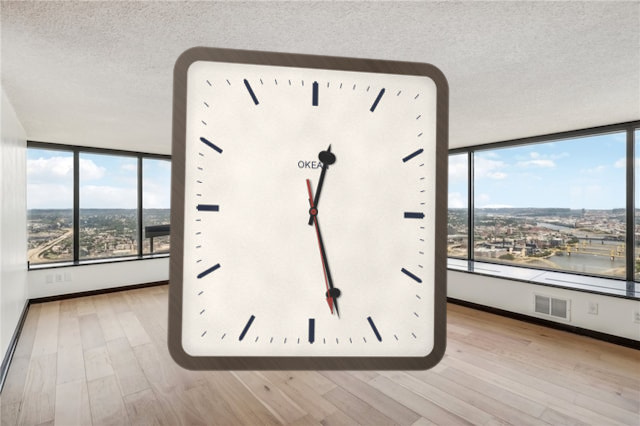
12:27:28
